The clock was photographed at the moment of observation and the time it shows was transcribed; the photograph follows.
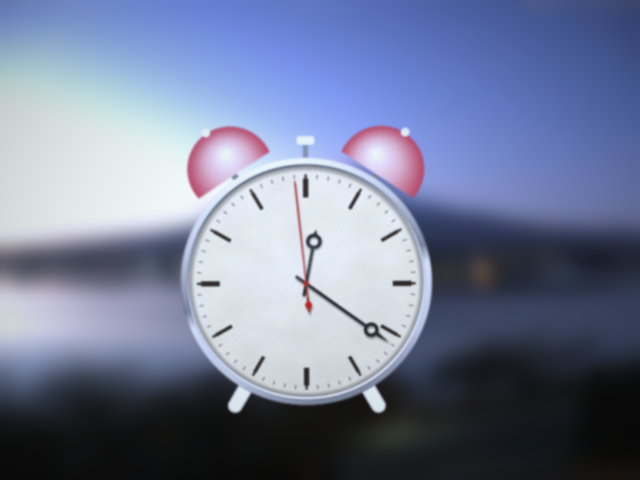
12:20:59
